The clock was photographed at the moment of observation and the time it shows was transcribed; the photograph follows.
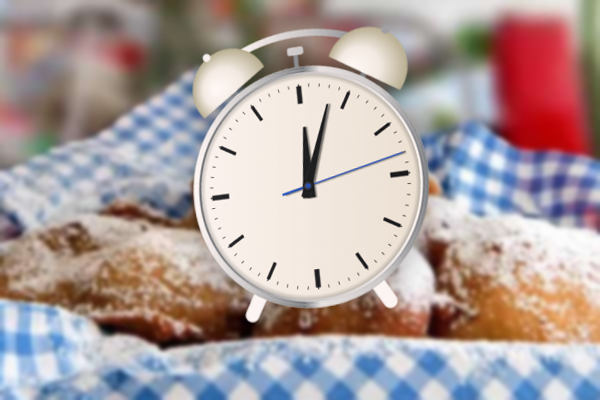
12:03:13
